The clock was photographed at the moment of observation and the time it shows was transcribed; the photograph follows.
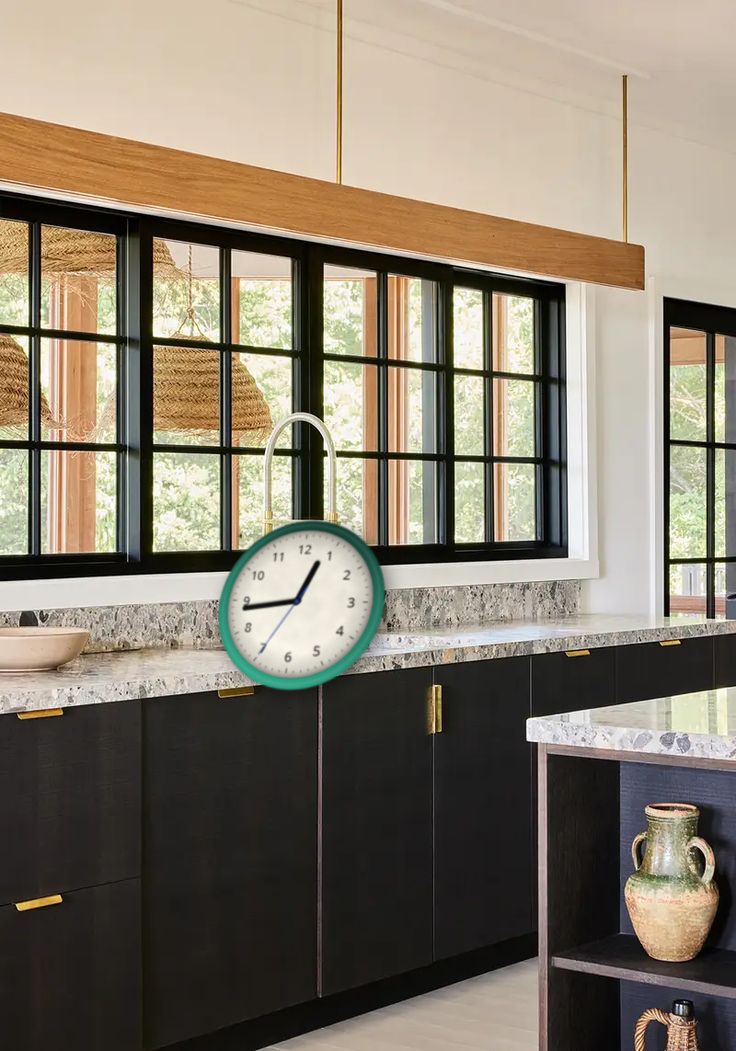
12:43:35
